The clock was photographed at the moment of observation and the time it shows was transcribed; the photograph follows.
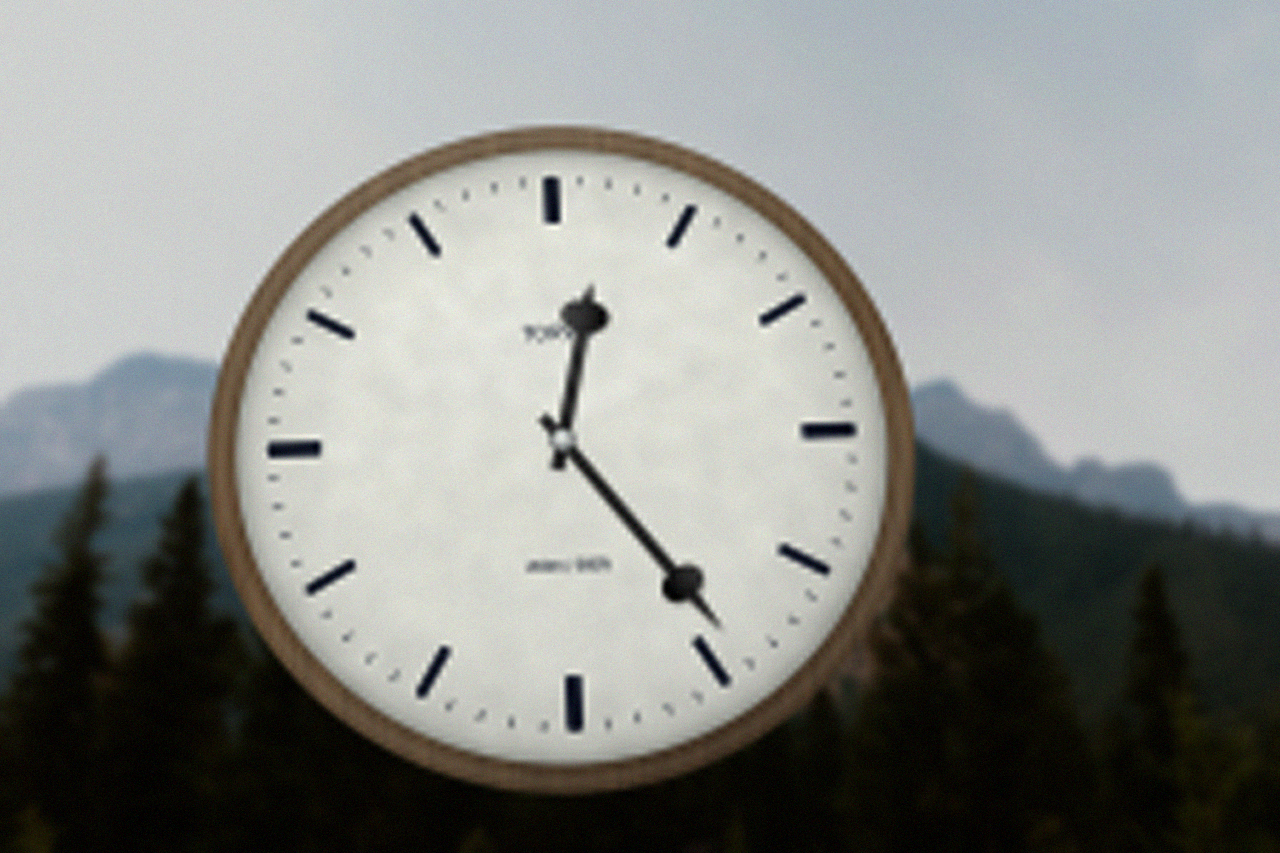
12:24
